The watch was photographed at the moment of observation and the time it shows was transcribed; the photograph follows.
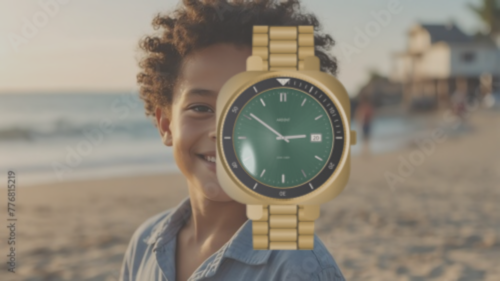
2:51
